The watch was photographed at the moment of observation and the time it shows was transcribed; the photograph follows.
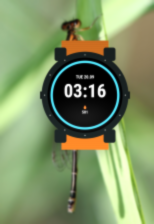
3:16
